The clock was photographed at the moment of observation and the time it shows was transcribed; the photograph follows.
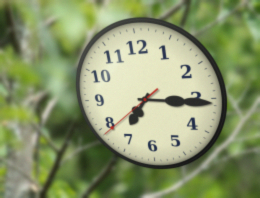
7:15:39
